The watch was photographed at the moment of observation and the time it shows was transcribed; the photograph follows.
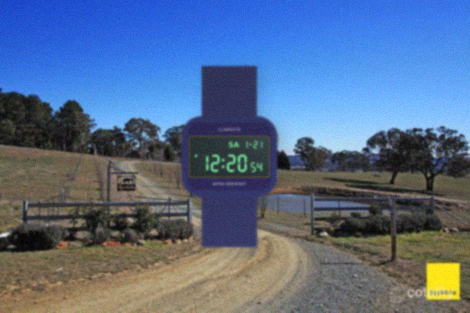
12:20
